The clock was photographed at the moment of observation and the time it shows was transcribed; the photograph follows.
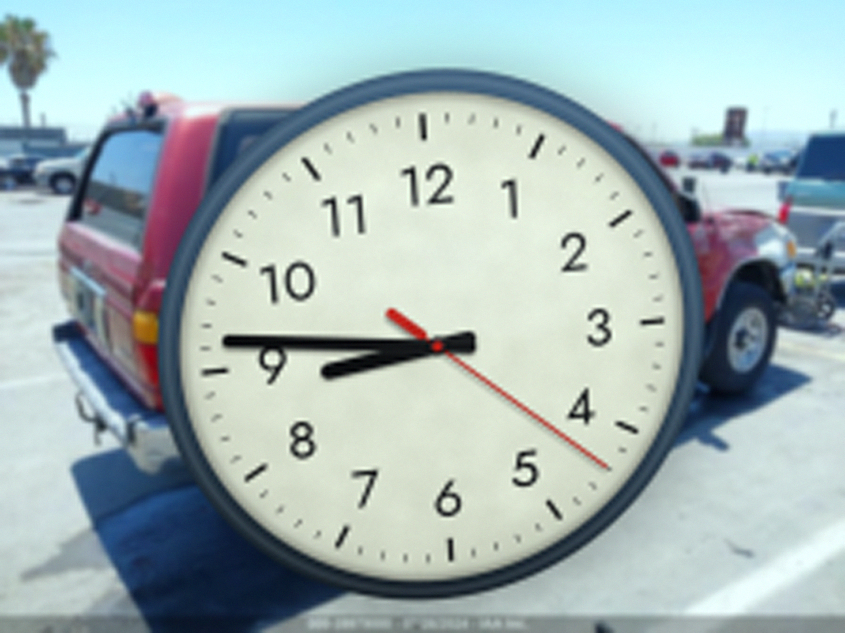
8:46:22
